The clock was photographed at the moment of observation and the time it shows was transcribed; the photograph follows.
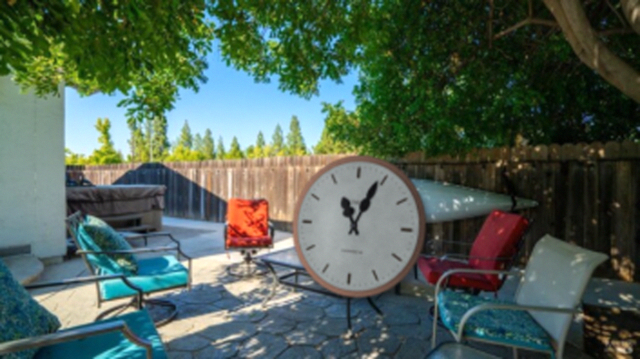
11:04
